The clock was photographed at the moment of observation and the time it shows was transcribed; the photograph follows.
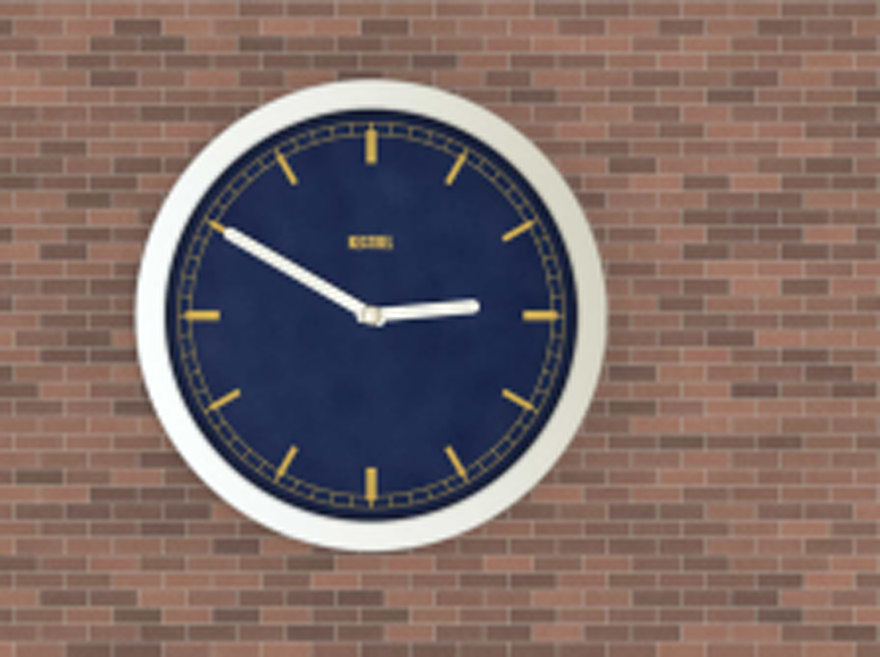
2:50
